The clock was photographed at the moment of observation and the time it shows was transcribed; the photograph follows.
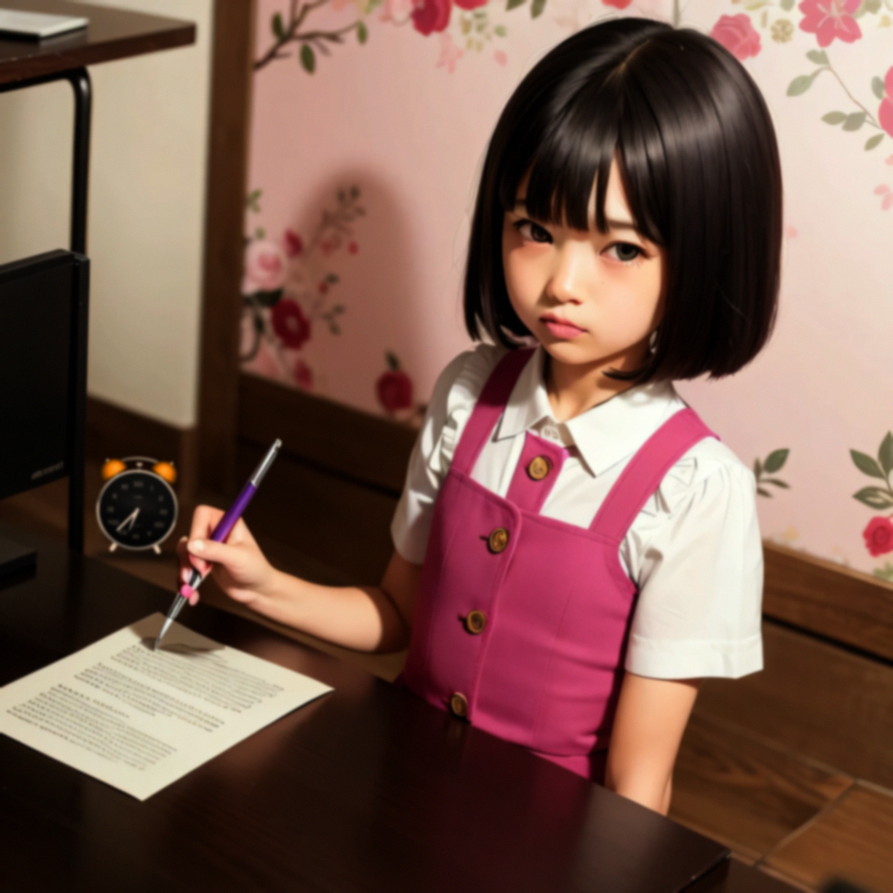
6:37
